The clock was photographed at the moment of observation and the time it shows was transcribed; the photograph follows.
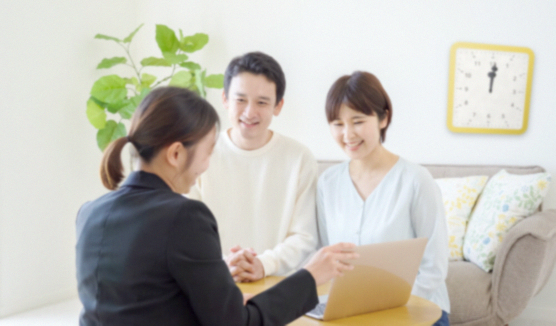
12:01
